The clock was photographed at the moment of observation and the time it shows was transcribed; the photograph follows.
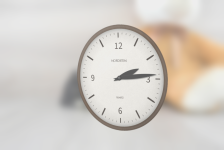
2:14
